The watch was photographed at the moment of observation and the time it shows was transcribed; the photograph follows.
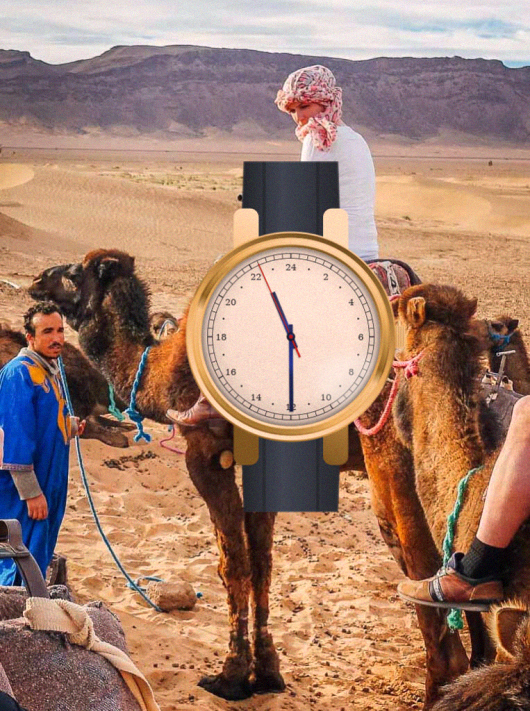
22:29:56
